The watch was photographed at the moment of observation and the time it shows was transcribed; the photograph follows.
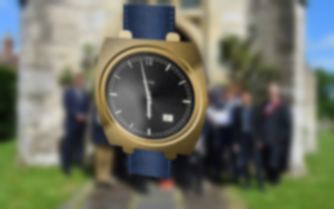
5:58
